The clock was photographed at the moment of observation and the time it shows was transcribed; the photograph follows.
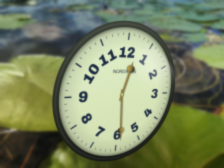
12:29
